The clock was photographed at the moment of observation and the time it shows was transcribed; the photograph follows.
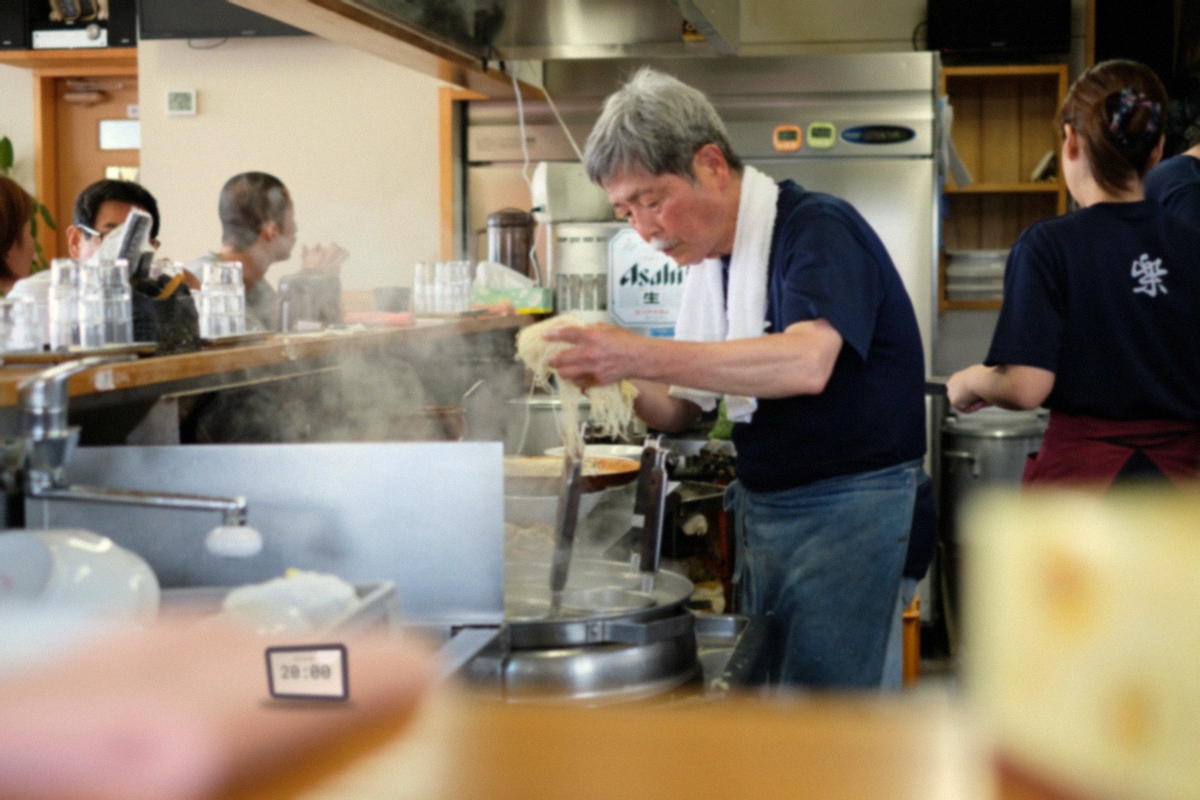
20:00
